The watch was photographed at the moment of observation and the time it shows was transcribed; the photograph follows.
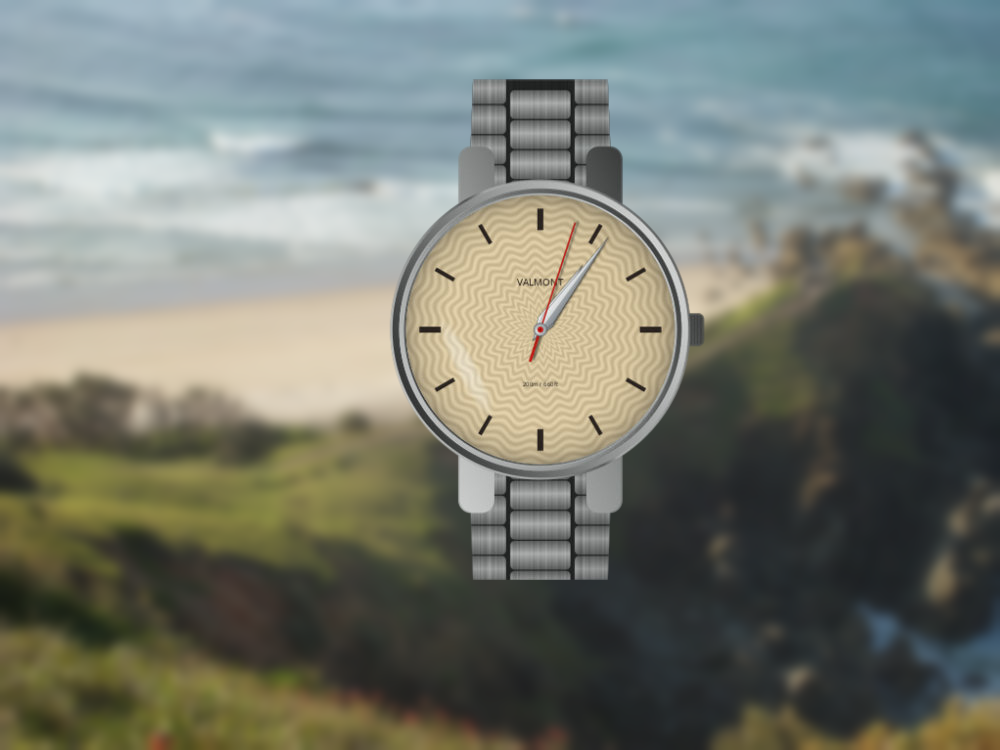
1:06:03
